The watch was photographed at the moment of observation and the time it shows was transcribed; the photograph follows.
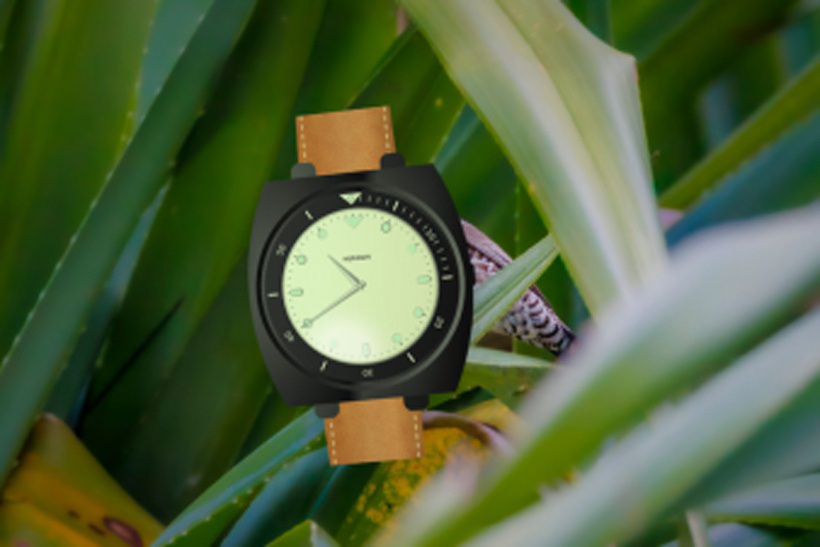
10:40
